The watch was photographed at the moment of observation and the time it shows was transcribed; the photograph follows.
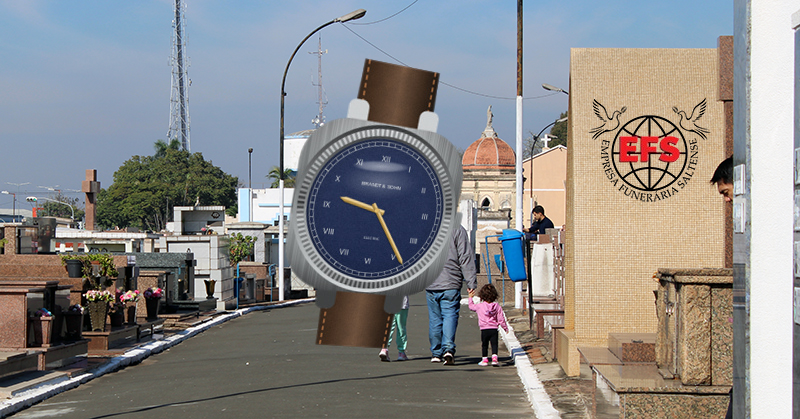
9:24
